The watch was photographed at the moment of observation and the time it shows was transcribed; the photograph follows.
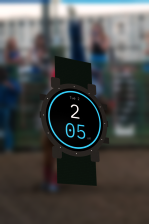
2:05
